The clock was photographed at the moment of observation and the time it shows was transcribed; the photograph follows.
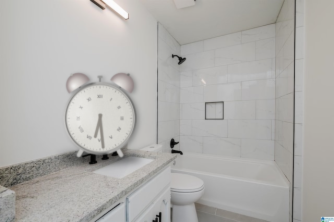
6:29
